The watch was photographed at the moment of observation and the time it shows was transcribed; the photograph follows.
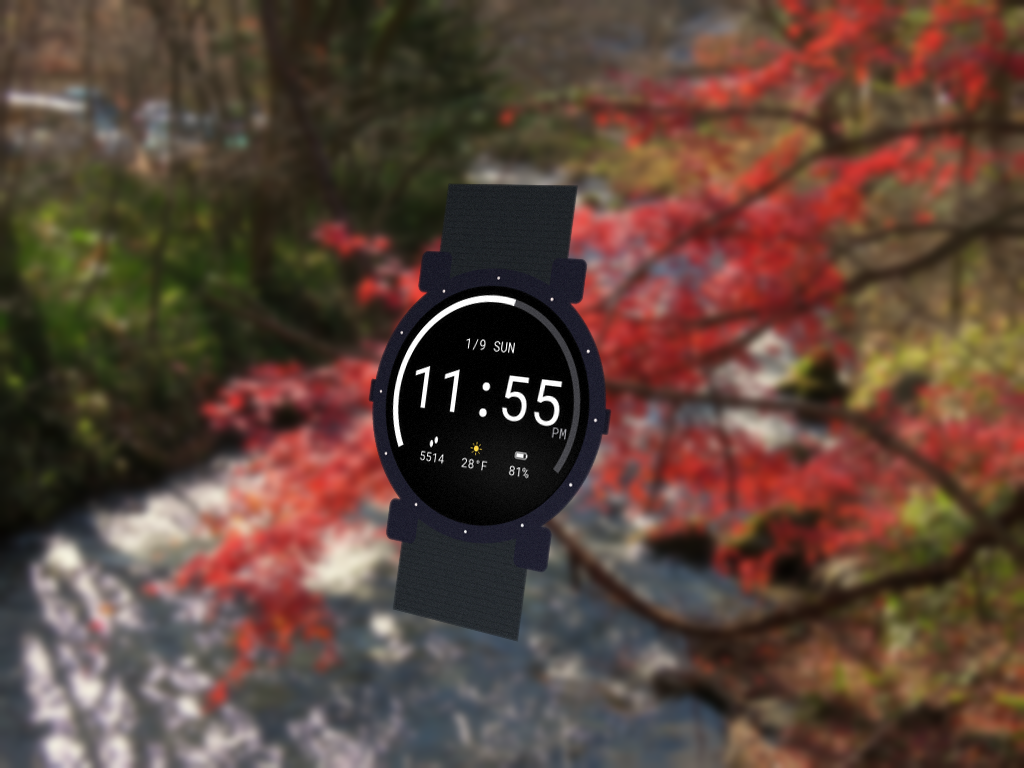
11:55
